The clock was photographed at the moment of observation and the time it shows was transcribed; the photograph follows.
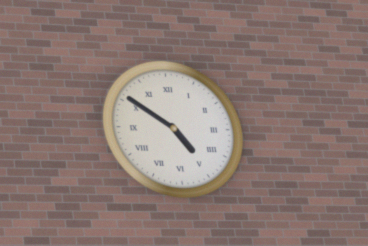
4:51
